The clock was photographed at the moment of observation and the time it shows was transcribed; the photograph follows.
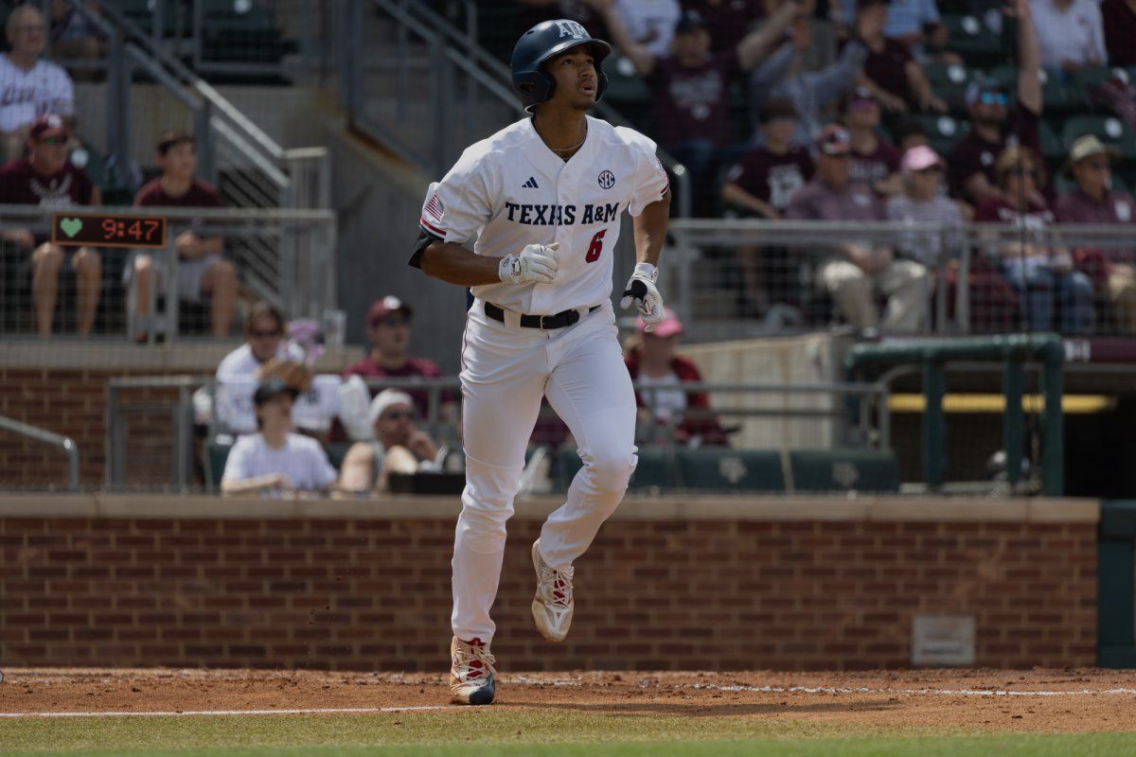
9:47
